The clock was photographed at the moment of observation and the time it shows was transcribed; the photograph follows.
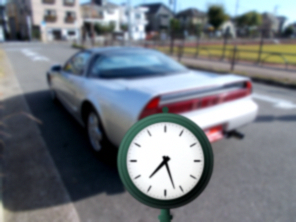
7:27
